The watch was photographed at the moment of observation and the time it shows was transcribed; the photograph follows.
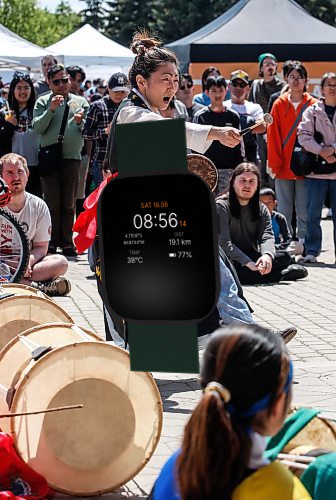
8:56
